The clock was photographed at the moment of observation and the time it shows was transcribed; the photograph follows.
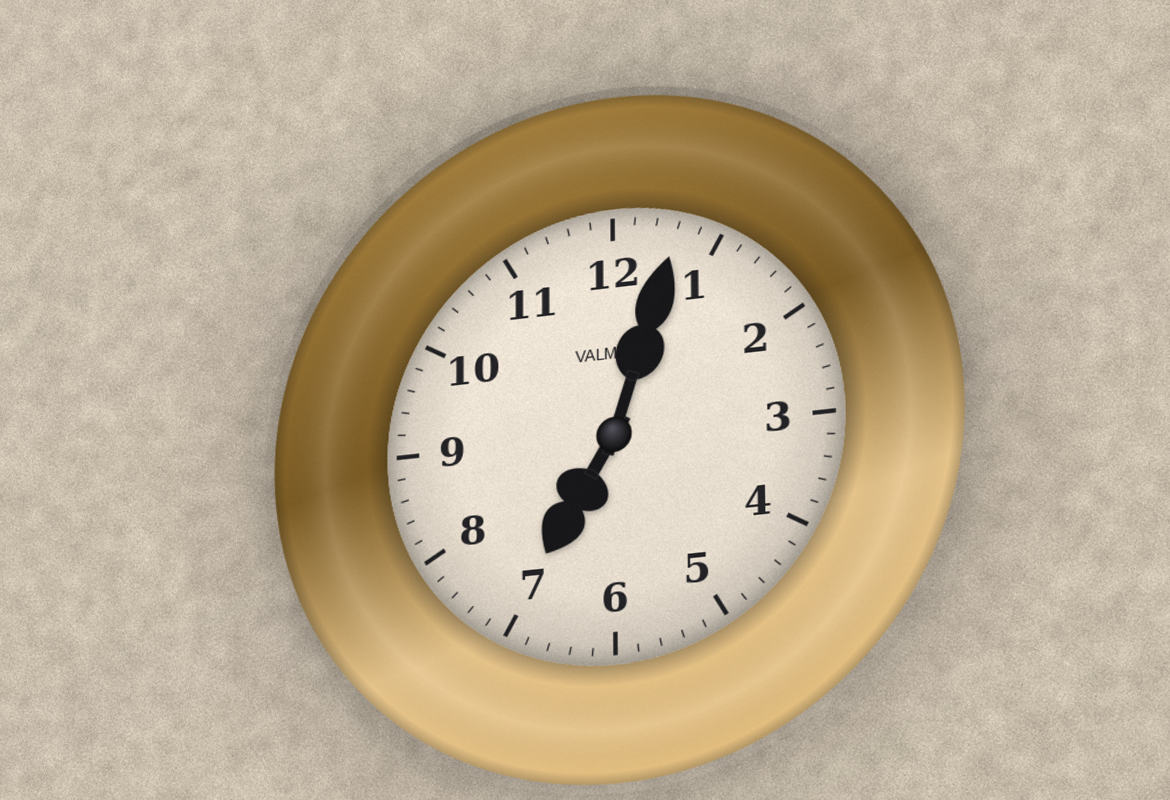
7:03
